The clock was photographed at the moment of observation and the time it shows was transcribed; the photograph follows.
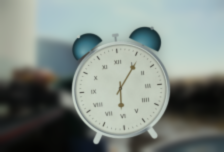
6:06
